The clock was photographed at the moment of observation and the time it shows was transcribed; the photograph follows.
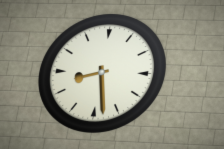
8:28
